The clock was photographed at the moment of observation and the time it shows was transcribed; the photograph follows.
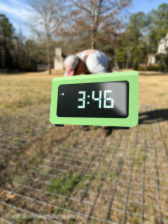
3:46
